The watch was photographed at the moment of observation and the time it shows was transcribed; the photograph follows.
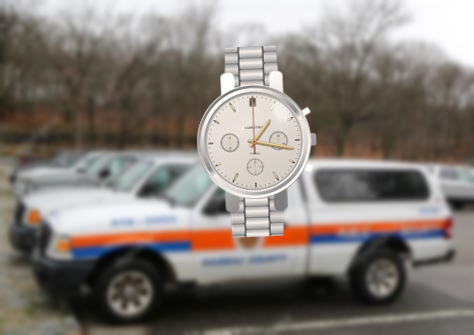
1:17
